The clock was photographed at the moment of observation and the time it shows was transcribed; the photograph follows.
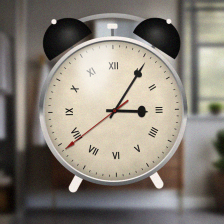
3:05:39
